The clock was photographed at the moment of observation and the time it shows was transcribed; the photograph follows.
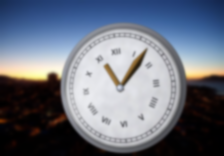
11:07
